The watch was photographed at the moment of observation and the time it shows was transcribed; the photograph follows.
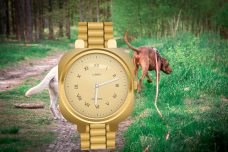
6:12
